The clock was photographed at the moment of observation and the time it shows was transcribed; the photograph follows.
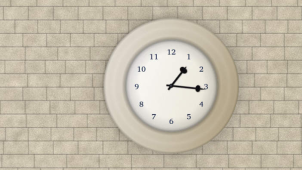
1:16
